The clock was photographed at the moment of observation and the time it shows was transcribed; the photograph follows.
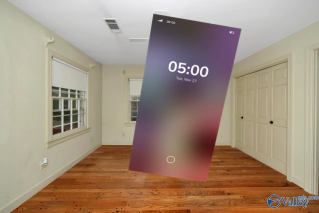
5:00
